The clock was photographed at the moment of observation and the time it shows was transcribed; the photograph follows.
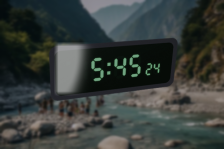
5:45:24
